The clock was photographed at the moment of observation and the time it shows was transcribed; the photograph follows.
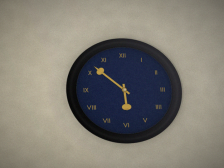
5:52
